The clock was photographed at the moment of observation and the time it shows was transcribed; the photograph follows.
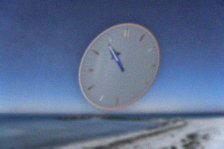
10:54
